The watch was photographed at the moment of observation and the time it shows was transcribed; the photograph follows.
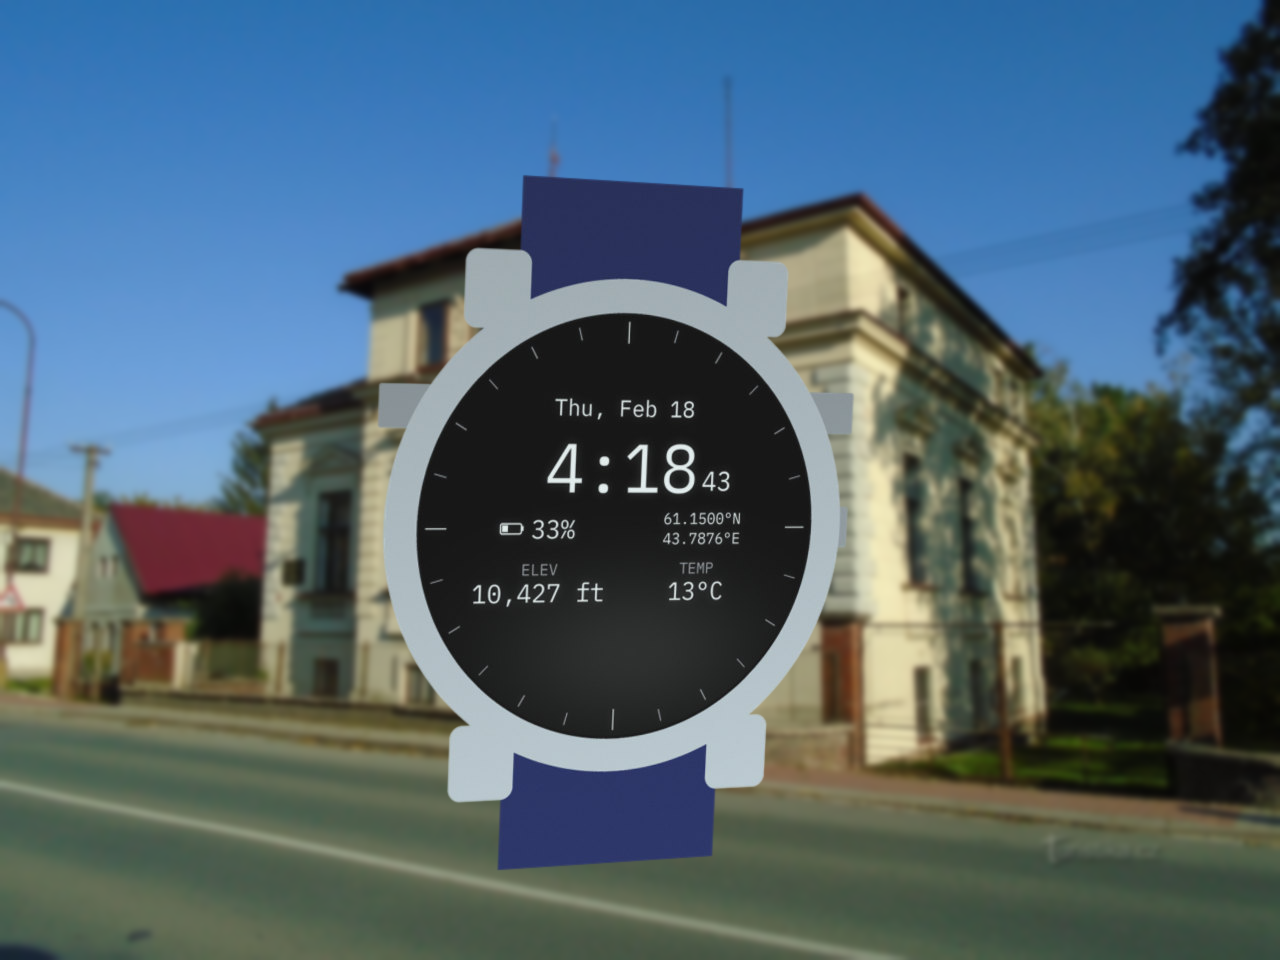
4:18:43
